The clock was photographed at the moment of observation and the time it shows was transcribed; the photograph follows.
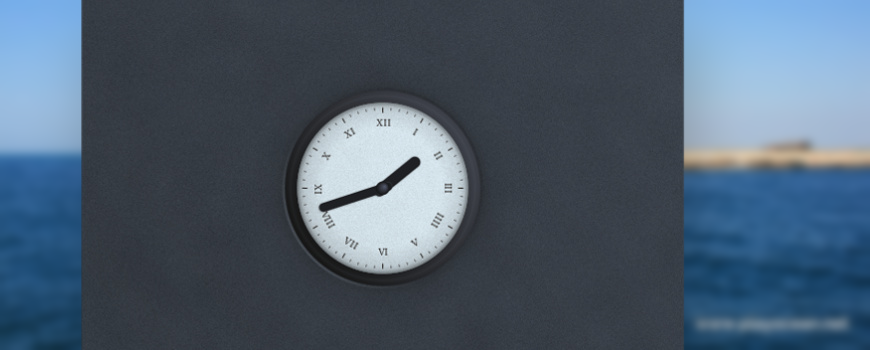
1:42
